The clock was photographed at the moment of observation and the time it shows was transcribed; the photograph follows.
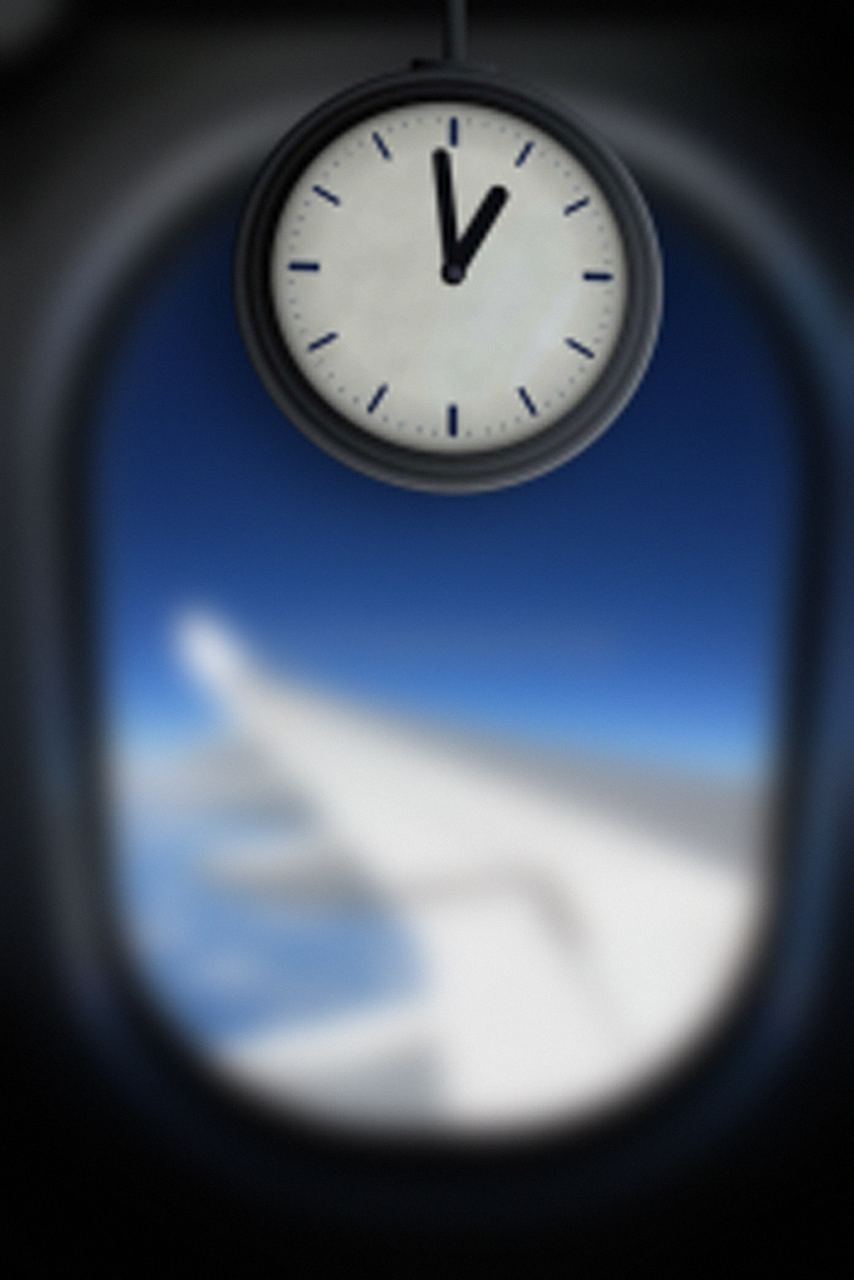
12:59
